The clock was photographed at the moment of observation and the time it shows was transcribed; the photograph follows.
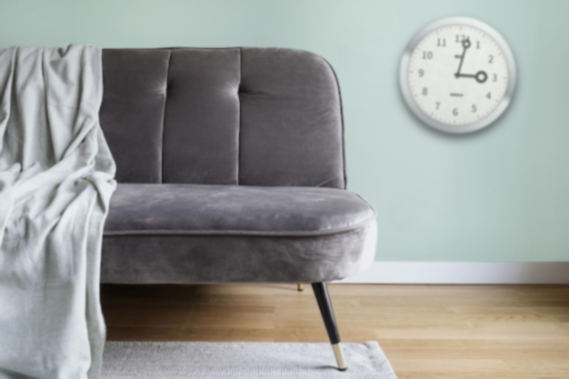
3:02
